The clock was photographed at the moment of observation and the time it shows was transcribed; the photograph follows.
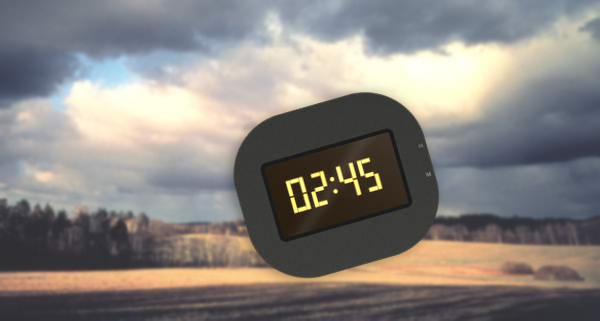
2:45
